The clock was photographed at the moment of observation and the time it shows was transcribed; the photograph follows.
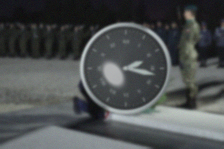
2:17
